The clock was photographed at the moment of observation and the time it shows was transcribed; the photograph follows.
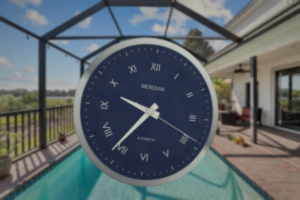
9:36:19
